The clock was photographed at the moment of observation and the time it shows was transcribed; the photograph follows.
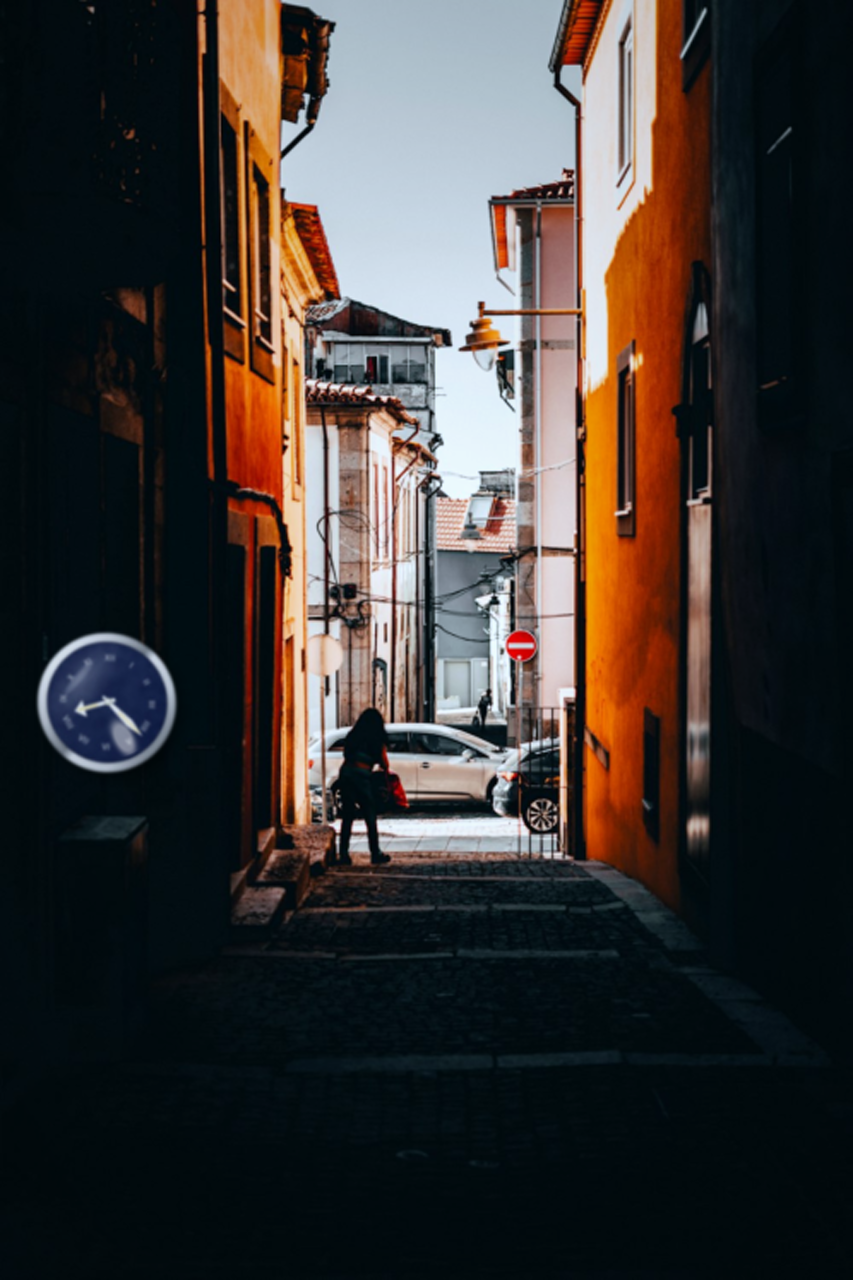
8:22
